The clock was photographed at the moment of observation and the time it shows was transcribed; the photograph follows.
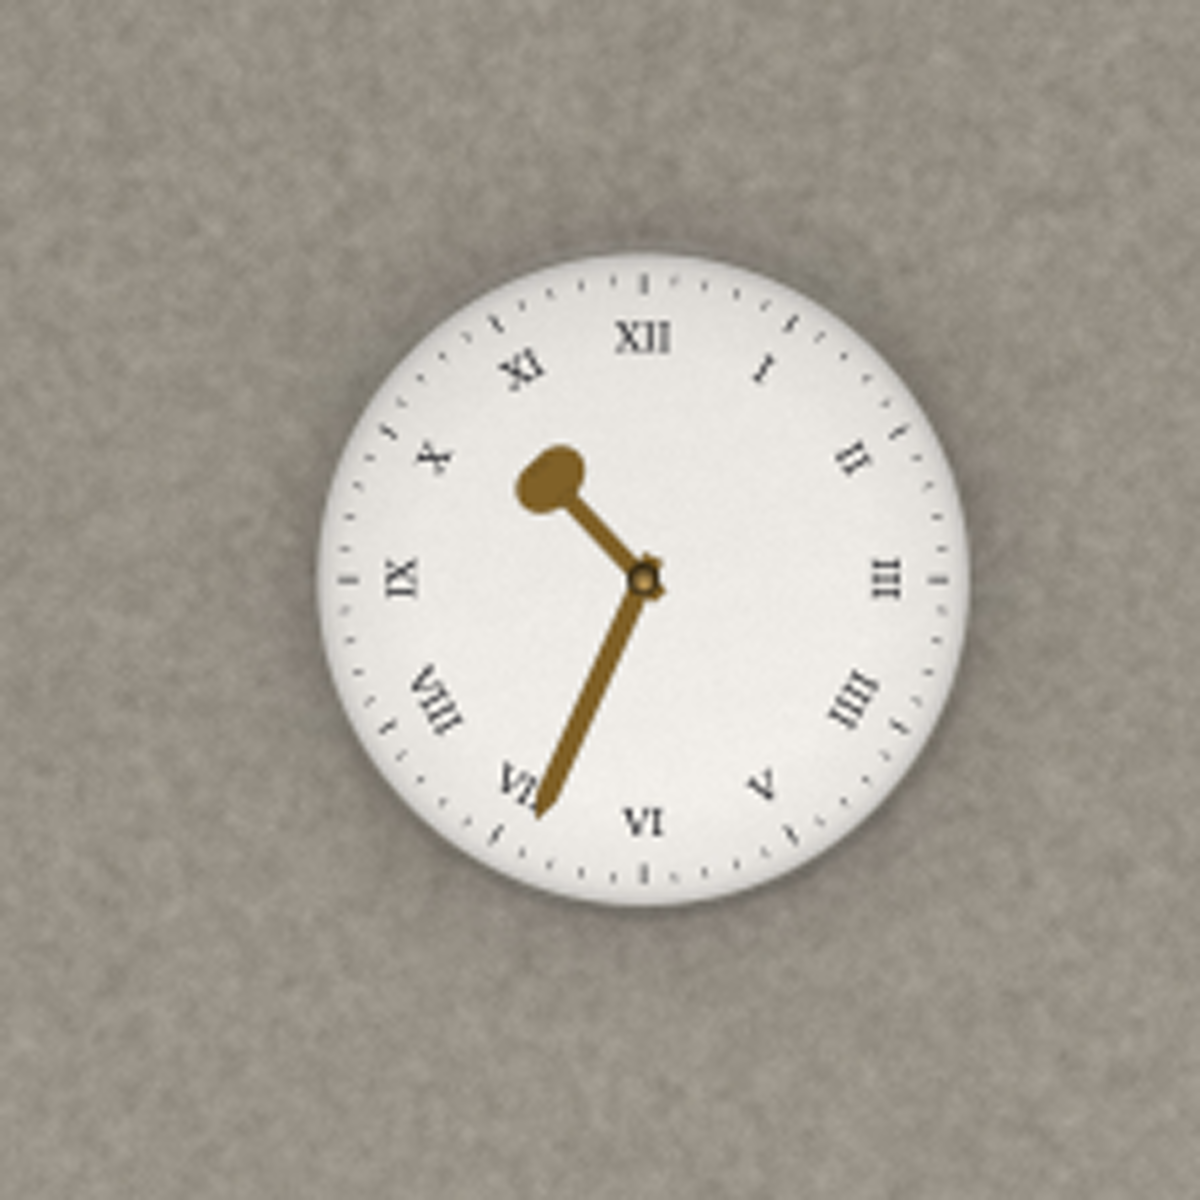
10:34
